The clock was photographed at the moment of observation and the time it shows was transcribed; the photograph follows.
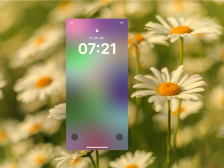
7:21
